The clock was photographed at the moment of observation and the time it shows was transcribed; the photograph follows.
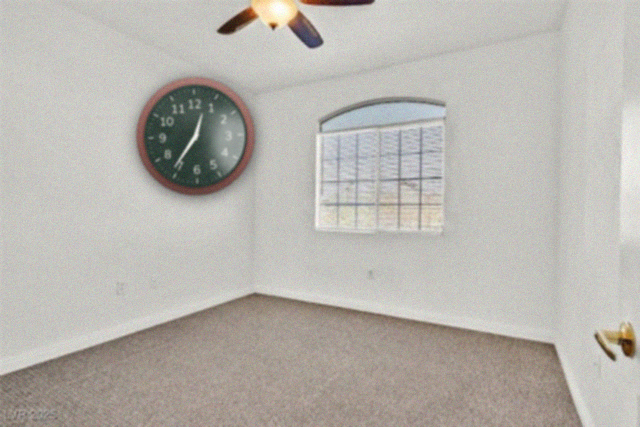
12:36
